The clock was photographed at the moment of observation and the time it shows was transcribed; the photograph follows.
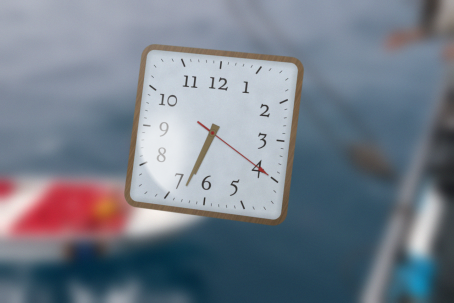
6:33:20
